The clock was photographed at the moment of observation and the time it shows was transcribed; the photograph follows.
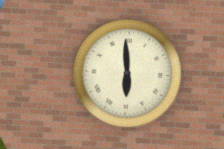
5:59
